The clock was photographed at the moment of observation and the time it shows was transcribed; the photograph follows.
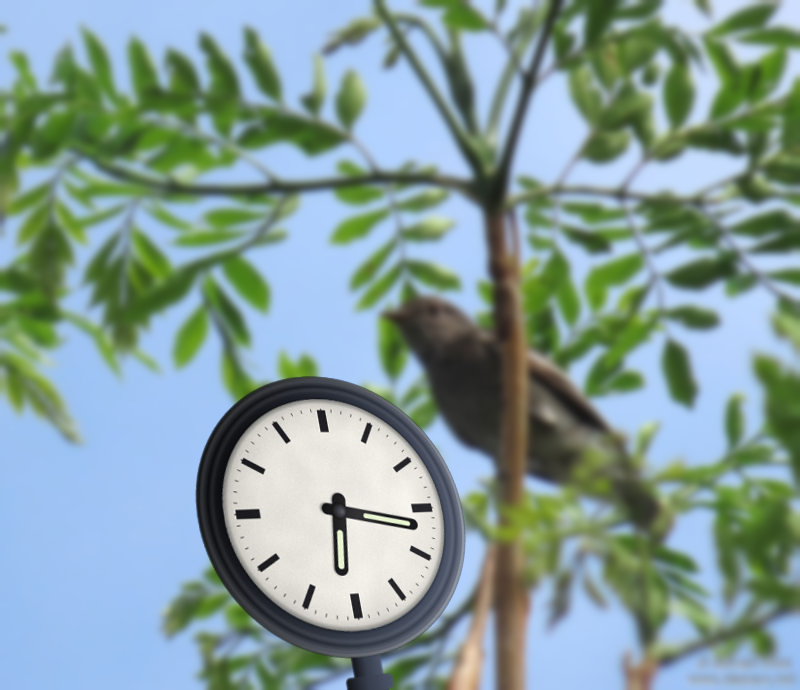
6:17
